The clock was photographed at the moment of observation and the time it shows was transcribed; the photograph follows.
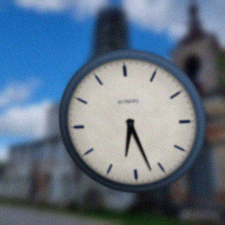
6:27
